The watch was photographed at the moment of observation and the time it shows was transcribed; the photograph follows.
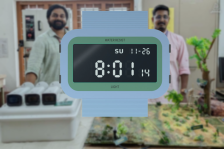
8:01:14
